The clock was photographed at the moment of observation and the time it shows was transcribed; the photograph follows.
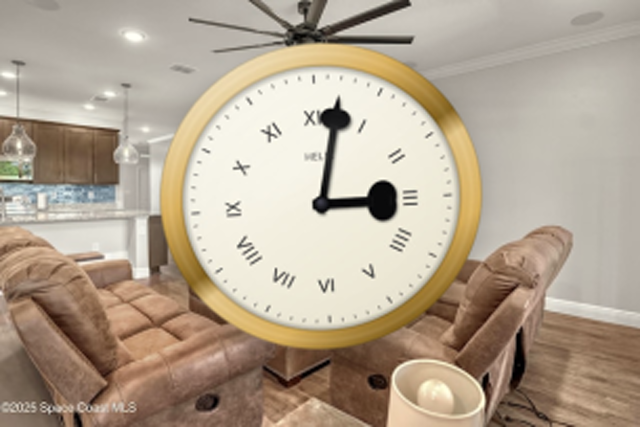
3:02
